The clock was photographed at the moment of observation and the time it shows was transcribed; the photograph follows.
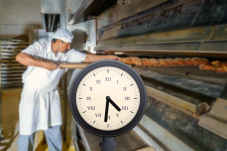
4:31
